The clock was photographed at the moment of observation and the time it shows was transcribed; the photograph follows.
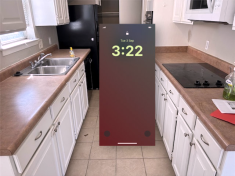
3:22
